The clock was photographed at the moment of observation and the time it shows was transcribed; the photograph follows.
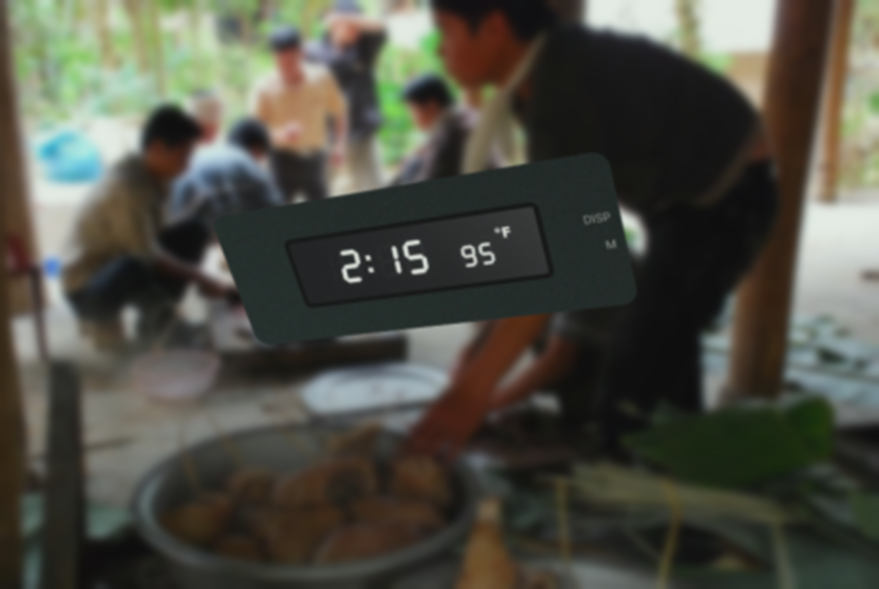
2:15
